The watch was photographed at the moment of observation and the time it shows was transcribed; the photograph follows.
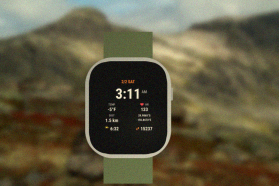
3:11
